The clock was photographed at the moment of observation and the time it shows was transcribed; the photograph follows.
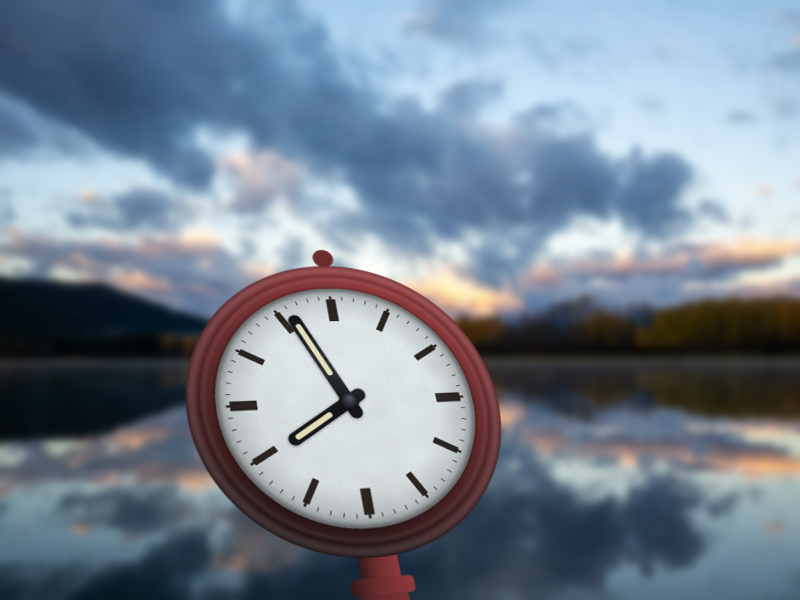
7:56
